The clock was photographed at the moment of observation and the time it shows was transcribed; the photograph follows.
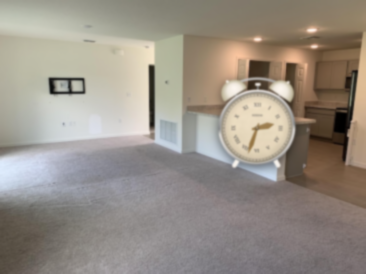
2:33
